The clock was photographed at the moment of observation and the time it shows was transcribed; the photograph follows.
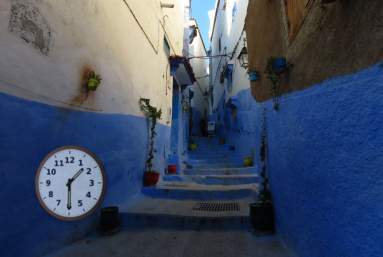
1:30
